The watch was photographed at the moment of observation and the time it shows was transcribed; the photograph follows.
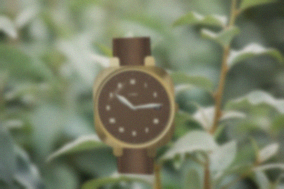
10:14
